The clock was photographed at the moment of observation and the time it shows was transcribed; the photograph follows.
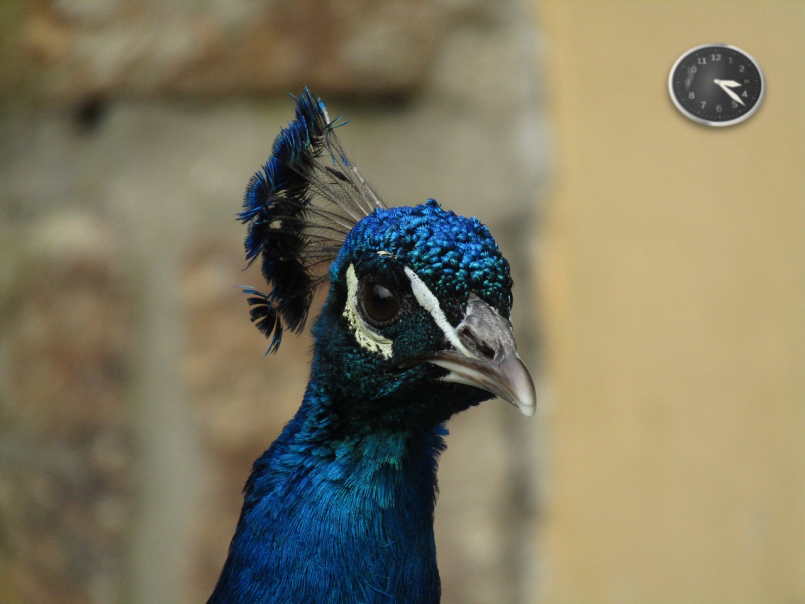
3:23
